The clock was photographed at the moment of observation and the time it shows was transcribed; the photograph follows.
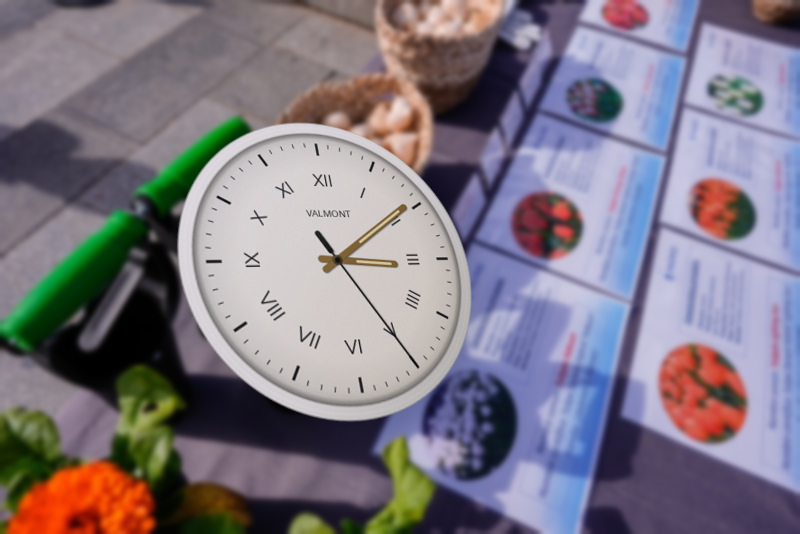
3:09:25
